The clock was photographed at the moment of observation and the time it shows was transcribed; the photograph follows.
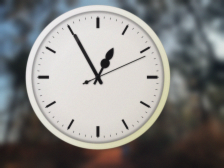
12:55:11
